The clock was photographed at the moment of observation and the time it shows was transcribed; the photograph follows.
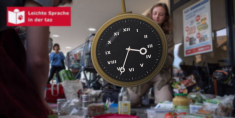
3:34
